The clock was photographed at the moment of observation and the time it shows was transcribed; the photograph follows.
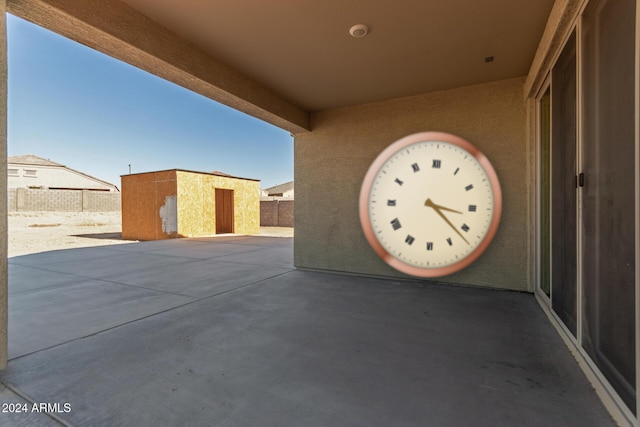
3:22
